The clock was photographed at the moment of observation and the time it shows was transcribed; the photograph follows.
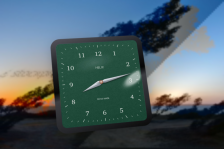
8:13
